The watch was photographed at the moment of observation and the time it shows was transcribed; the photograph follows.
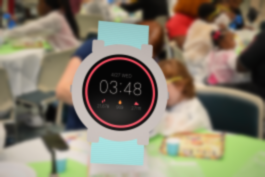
3:48
